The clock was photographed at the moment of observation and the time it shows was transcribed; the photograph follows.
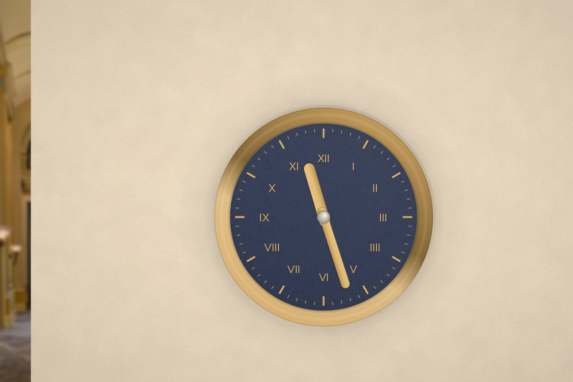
11:27
